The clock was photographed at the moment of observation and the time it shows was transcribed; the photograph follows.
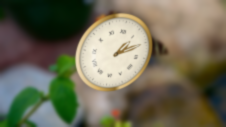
1:10
